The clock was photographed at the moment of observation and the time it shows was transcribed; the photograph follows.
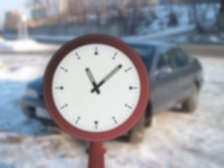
11:08
